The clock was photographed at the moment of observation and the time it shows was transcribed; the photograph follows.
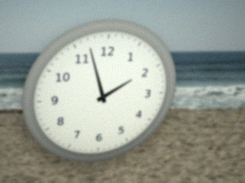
1:57
